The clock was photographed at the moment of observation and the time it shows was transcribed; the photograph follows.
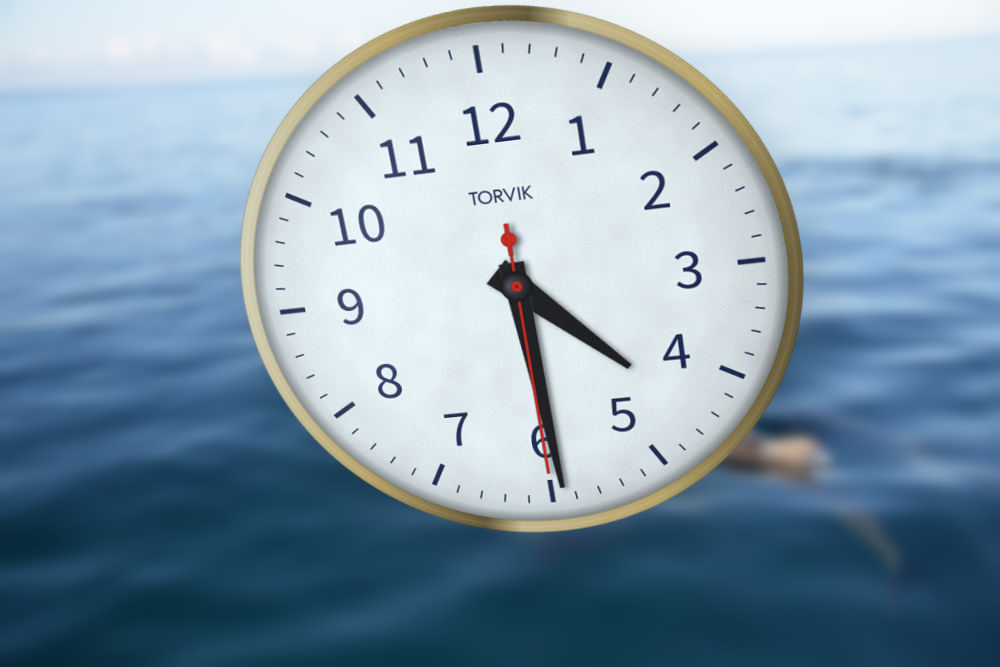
4:29:30
